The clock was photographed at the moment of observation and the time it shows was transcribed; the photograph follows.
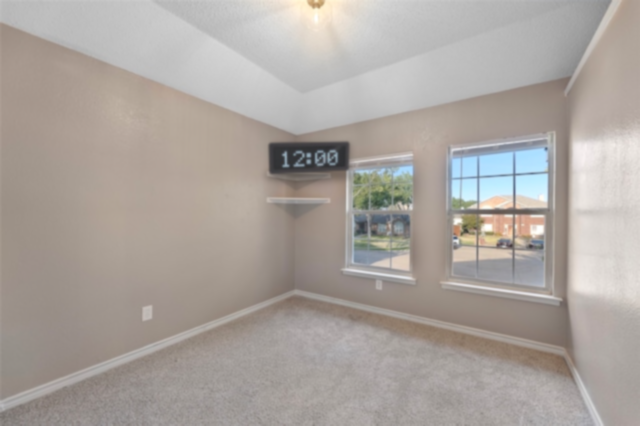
12:00
